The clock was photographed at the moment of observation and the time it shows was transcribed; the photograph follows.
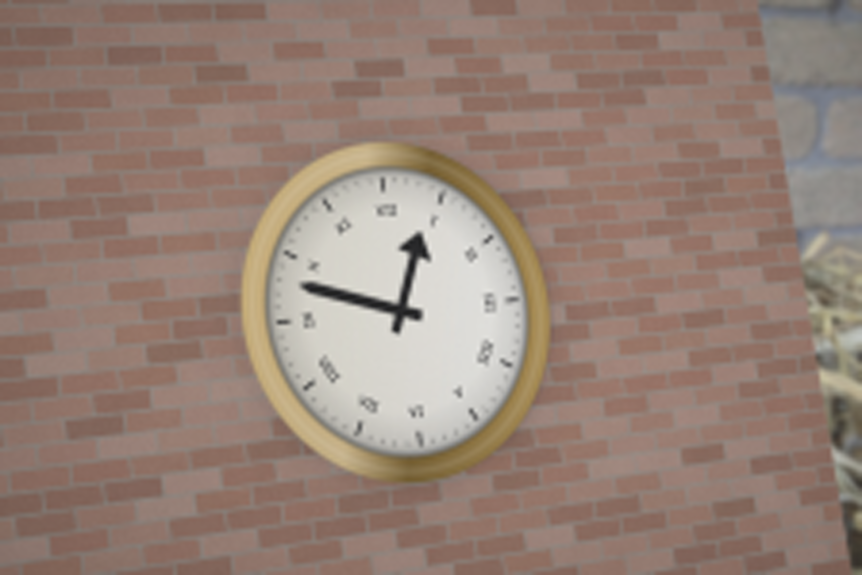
12:48
